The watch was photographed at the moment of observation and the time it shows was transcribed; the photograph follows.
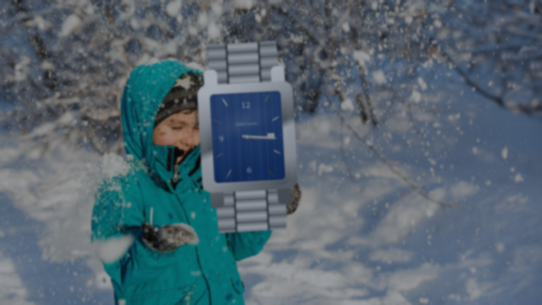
3:16
